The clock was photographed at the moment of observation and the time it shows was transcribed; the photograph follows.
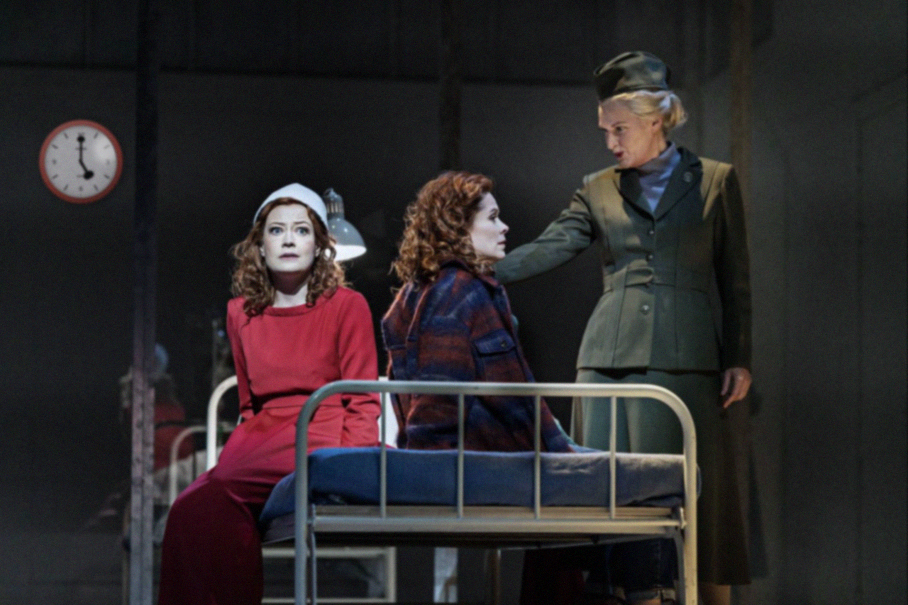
5:00
